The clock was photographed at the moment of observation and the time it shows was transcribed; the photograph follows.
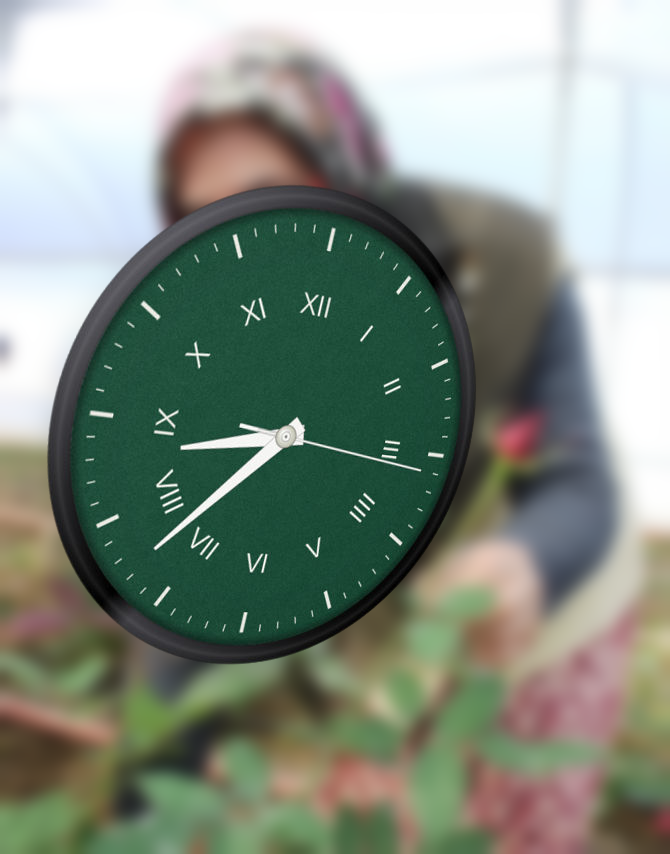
8:37:16
